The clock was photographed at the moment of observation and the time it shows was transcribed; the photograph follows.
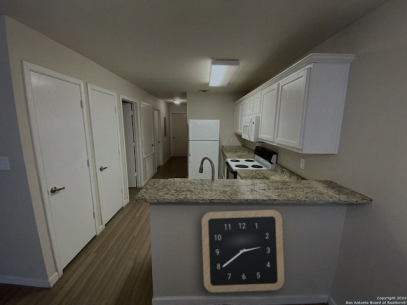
2:39
